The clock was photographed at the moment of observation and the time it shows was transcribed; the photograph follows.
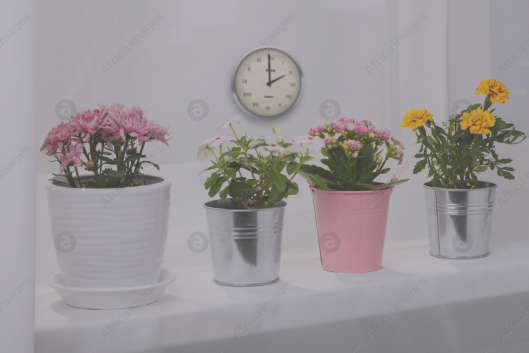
1:59
